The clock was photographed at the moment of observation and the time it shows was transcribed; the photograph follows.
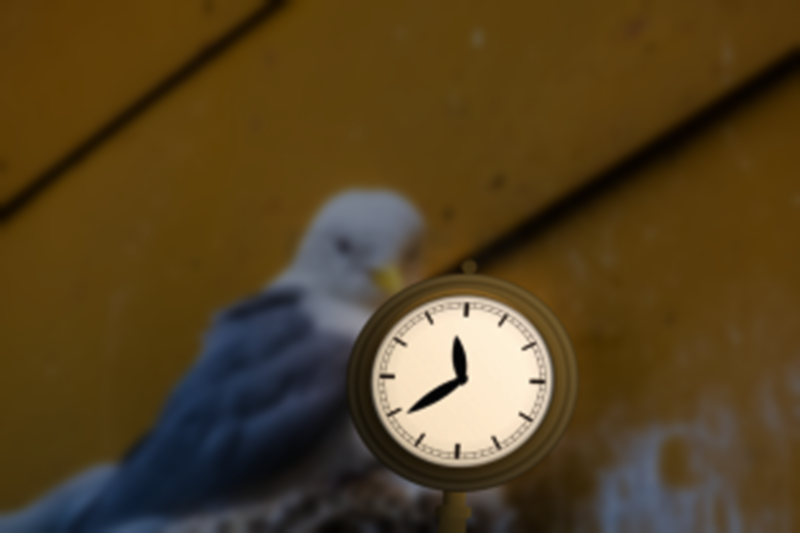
11:39
